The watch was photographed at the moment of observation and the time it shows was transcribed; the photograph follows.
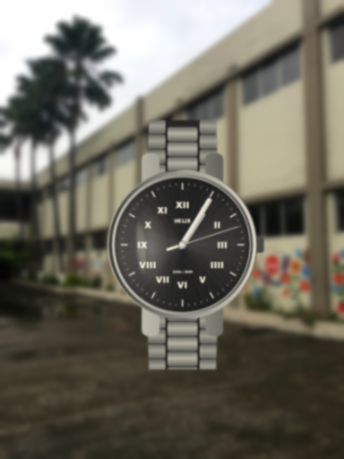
1:05:12
